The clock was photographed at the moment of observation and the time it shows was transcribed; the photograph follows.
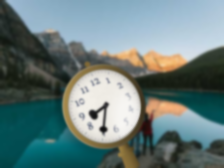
8:35
